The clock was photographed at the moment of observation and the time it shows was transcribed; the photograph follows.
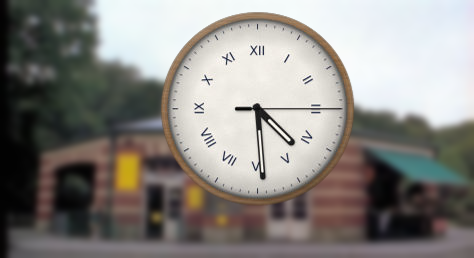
4:29:15
